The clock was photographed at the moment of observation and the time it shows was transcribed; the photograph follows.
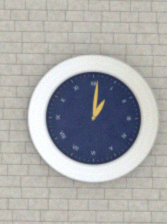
1:01
